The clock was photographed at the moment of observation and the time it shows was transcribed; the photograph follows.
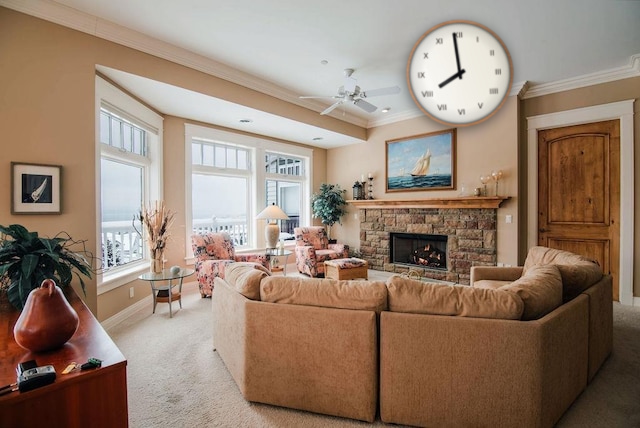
7:59
